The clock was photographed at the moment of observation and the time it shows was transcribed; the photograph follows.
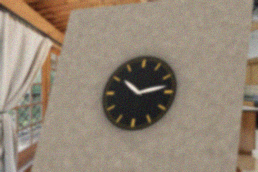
10:13
